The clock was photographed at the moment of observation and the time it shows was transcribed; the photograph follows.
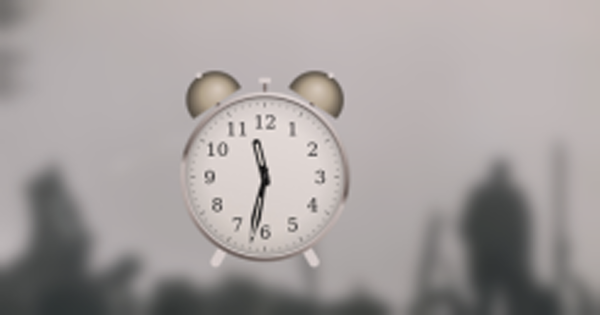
11:32
